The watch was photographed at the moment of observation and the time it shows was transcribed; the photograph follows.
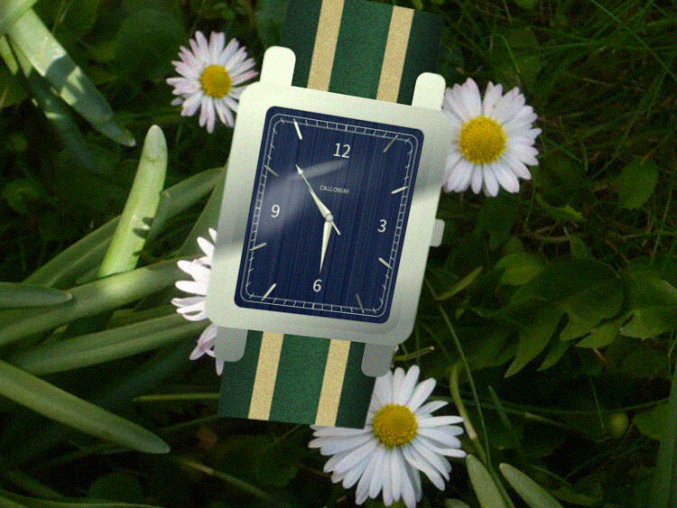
10:29:53
